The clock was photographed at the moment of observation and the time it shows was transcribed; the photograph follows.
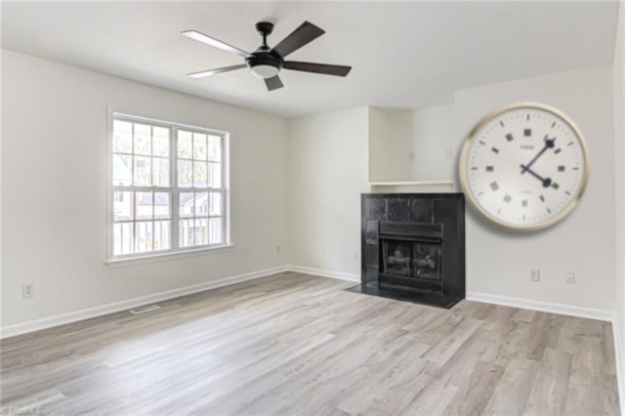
4:07
